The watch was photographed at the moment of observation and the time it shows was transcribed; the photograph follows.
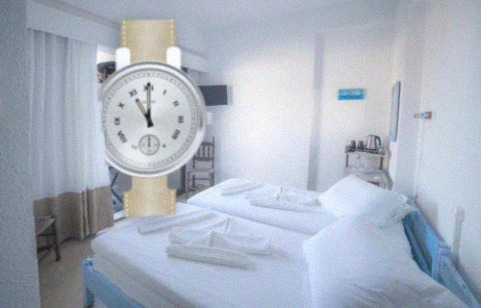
11:00
